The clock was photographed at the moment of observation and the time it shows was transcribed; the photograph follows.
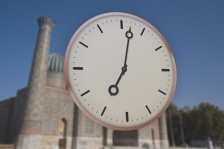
7:02
